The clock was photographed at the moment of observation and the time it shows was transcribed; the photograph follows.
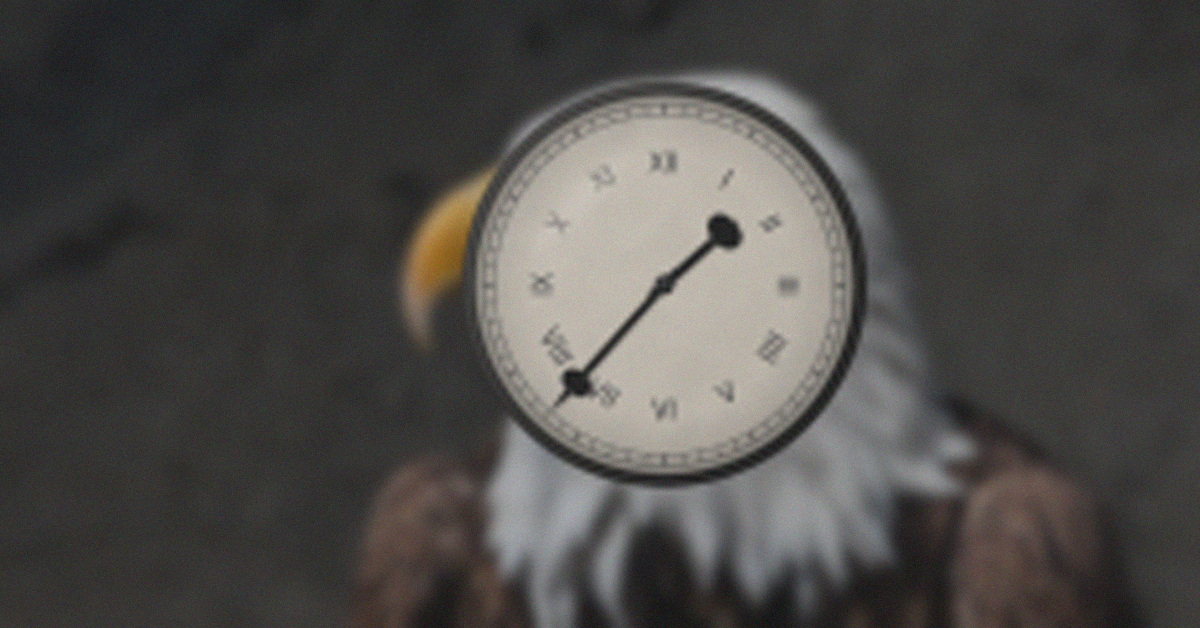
1:37
